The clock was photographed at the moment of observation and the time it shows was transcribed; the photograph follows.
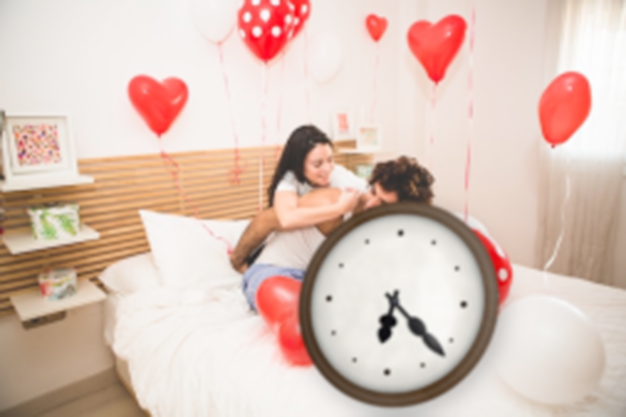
6:22
